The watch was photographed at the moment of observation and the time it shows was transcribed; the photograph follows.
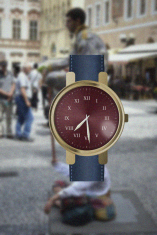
7:29
